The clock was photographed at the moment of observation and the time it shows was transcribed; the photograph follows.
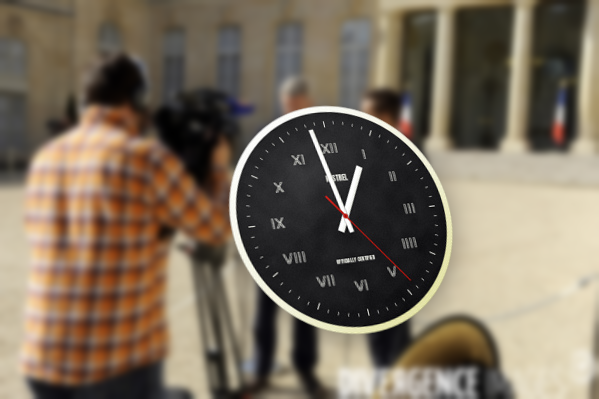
12:58:24
